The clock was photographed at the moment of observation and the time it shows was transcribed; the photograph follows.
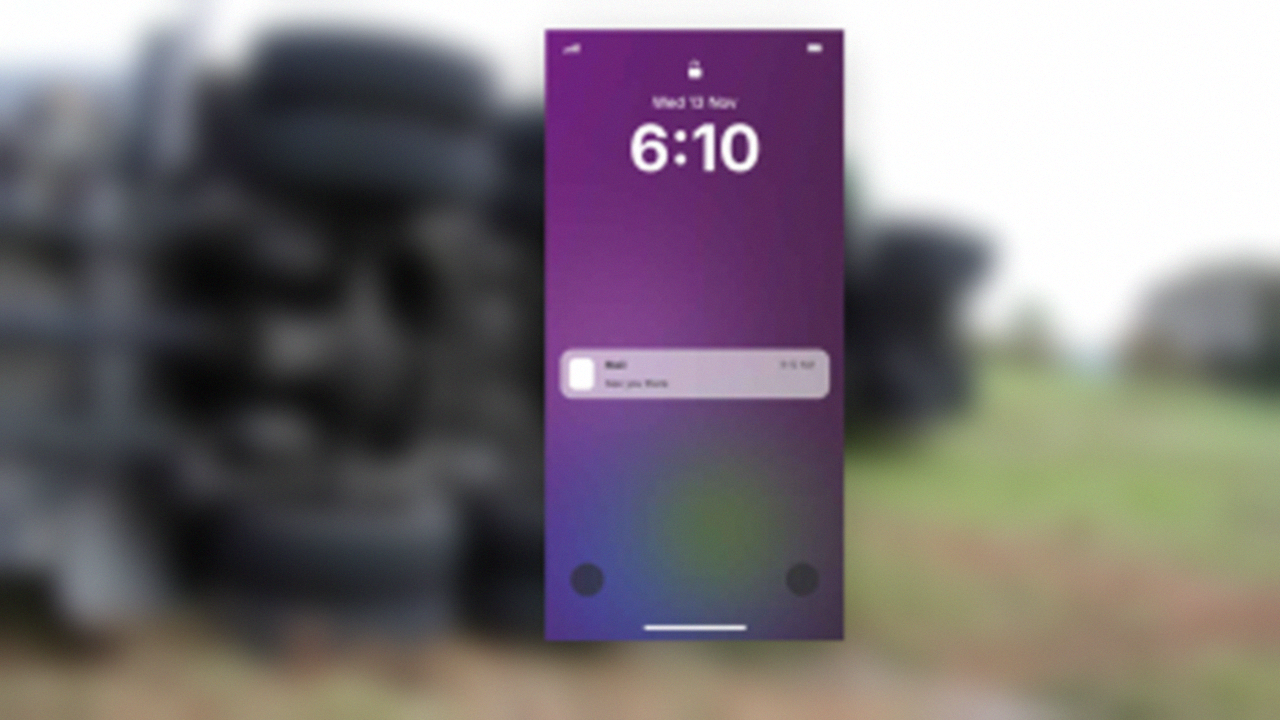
6:10
